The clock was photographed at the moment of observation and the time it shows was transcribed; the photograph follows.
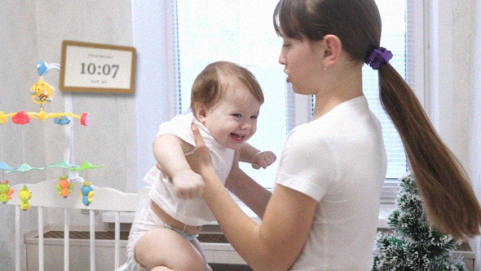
10:07
